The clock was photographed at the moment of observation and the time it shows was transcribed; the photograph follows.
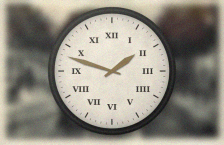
1:48
